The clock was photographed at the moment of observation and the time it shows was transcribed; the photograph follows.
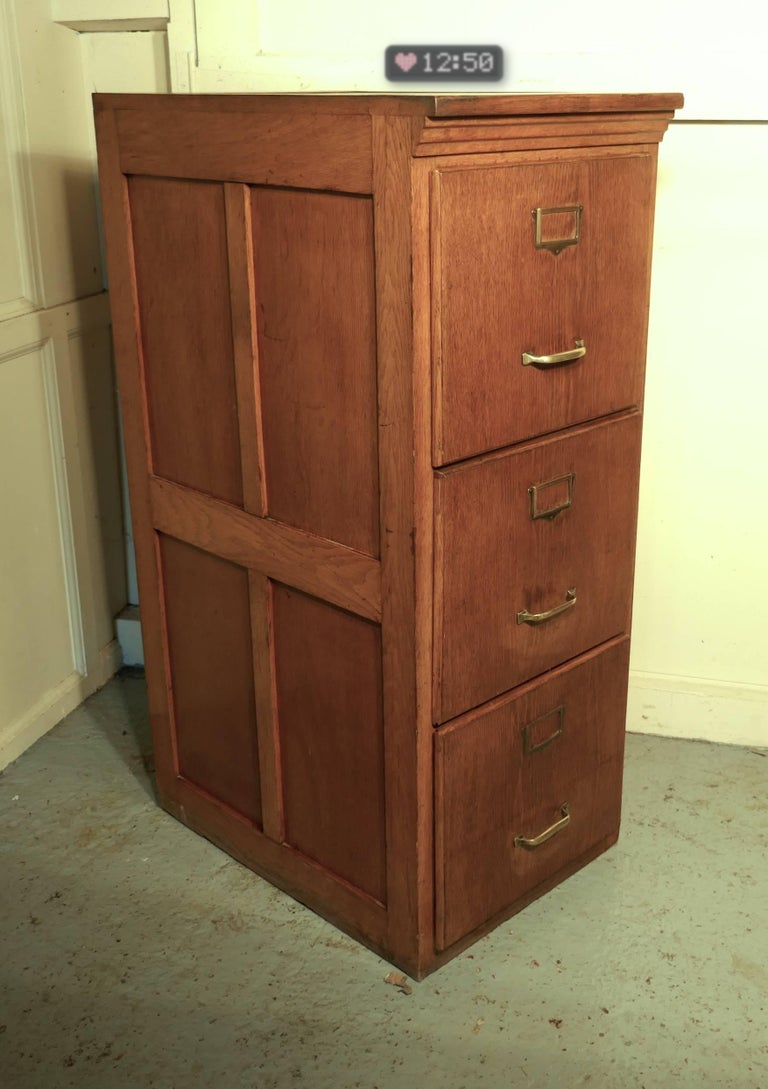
12:50
